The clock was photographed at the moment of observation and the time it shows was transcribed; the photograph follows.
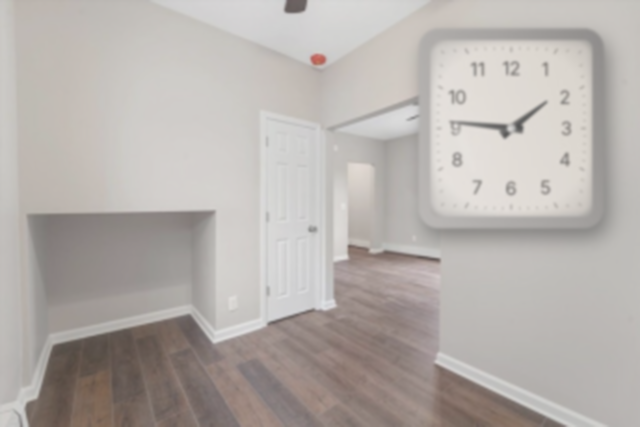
1:46
